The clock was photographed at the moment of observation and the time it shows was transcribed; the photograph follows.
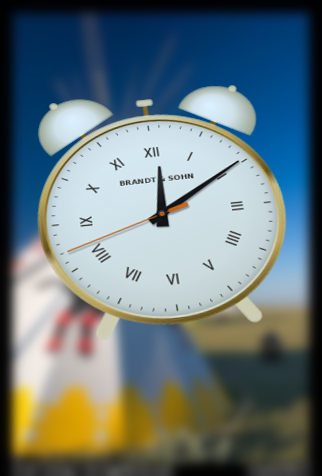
12:09:42
